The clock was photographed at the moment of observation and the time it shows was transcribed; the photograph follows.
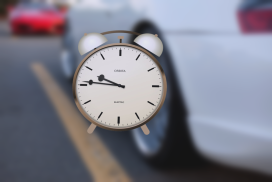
9:46
